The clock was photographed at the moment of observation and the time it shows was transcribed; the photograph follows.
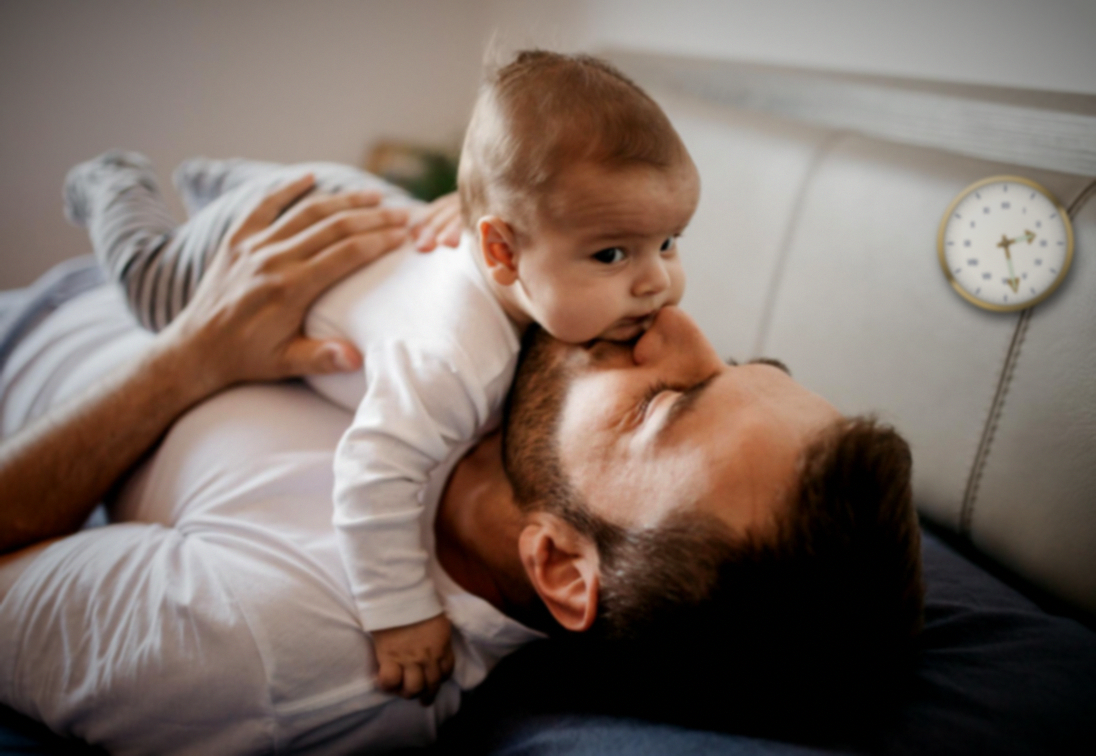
2:28
